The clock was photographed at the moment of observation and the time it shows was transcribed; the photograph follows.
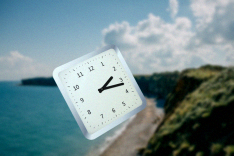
2:17
